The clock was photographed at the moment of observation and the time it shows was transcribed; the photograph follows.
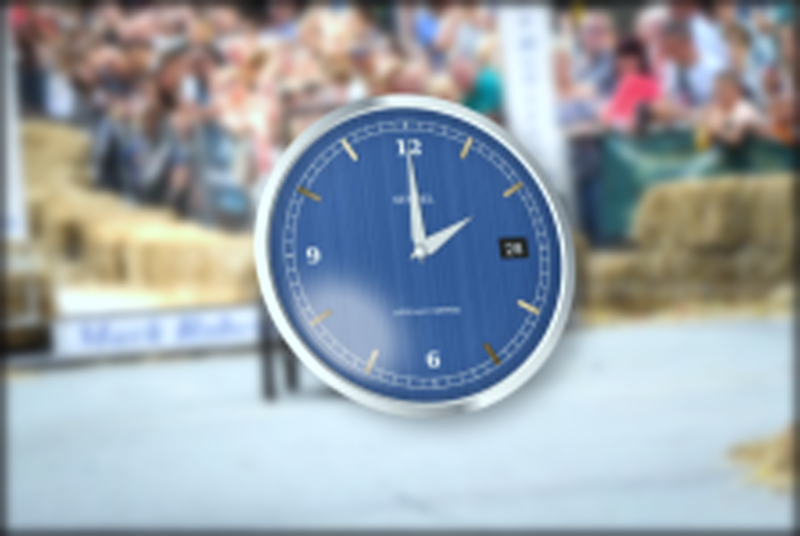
2:00
